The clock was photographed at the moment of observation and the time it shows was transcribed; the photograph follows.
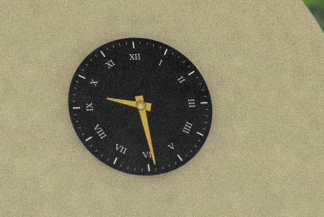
9:29
